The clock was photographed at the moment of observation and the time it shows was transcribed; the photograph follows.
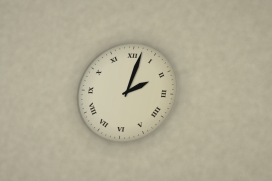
2:02
